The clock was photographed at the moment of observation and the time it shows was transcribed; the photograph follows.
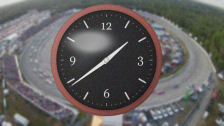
1:39
